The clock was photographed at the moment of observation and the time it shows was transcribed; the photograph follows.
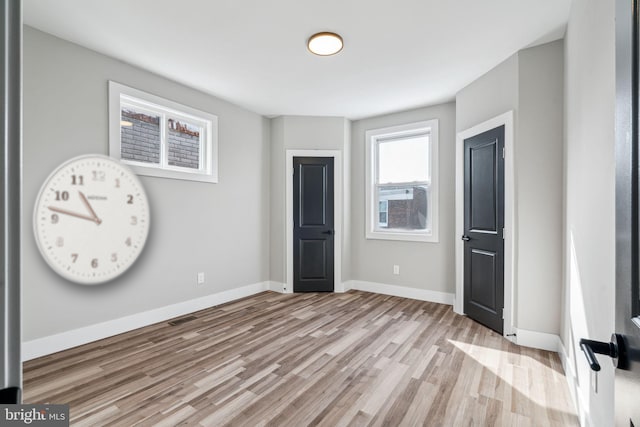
10:47
